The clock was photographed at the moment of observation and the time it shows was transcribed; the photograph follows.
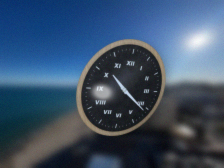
10:21
